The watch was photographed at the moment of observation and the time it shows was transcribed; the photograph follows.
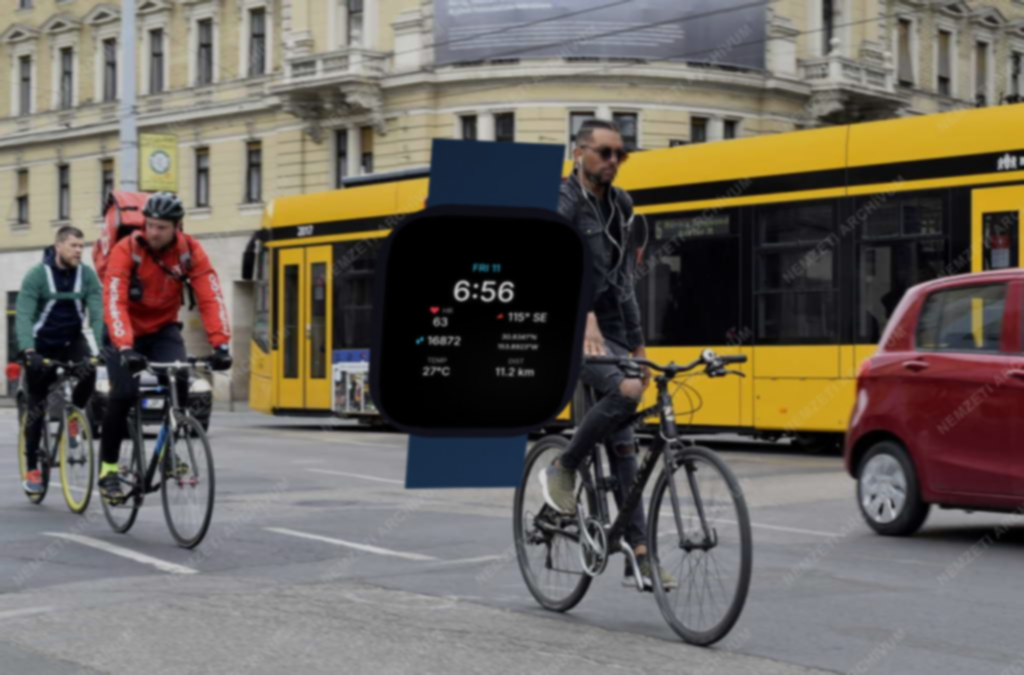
6:56
